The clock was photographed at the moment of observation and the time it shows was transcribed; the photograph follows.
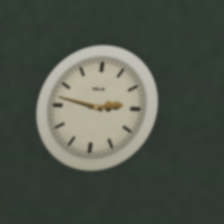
2:47
